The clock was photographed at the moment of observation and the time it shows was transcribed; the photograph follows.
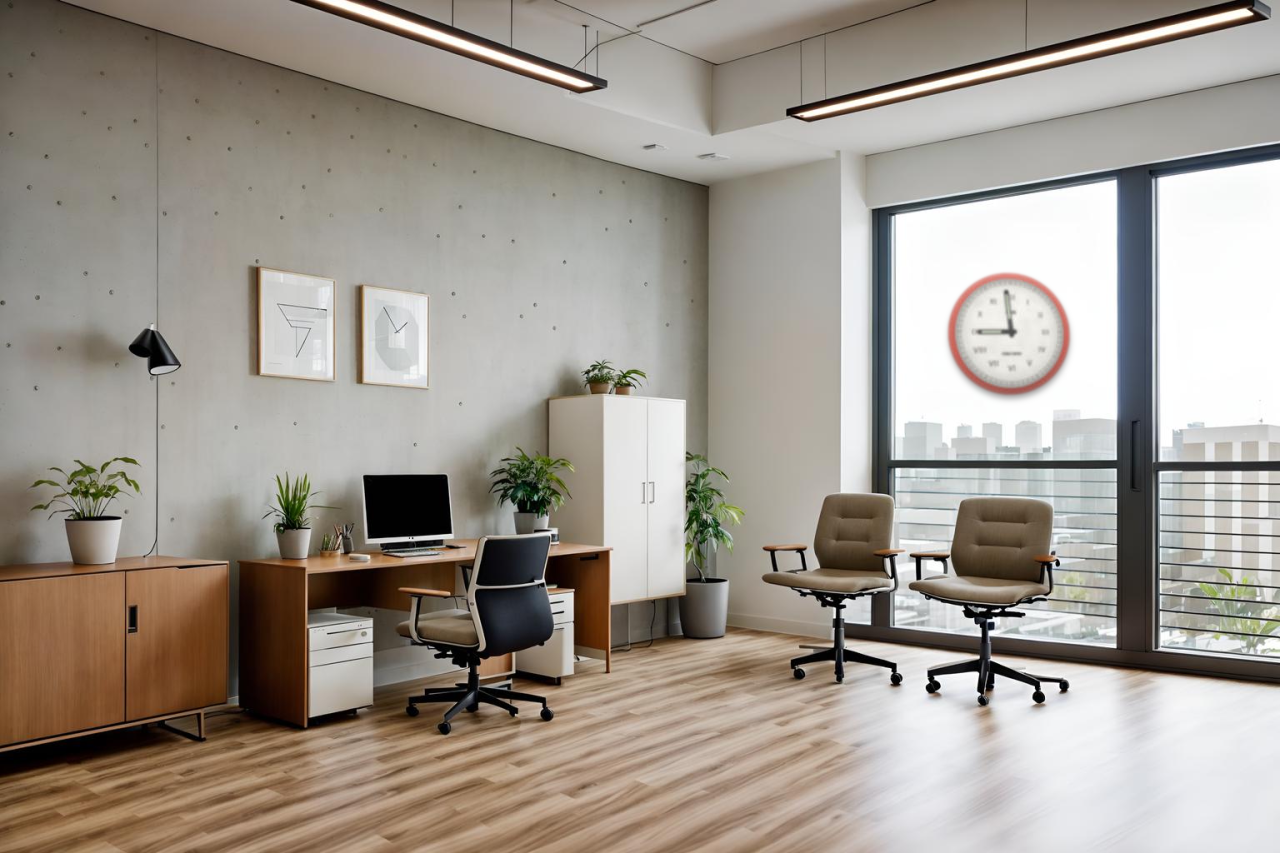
8:59
